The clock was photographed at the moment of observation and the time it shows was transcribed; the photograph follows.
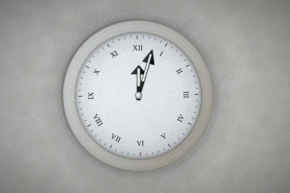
12:03
